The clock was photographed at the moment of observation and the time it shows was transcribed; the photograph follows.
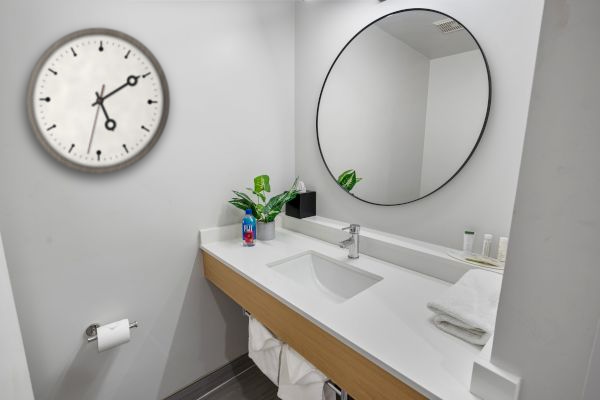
5:09:32
